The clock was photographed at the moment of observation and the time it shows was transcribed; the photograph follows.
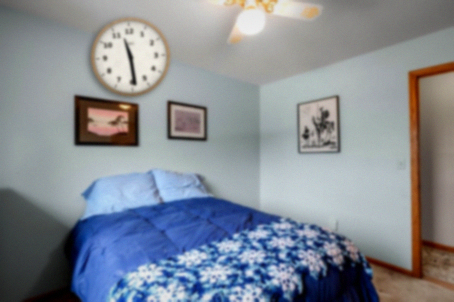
11:29
